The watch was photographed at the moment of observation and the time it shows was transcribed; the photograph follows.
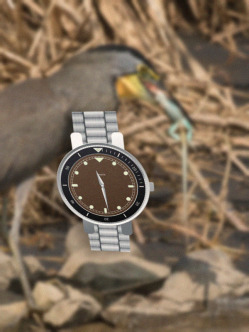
11:29
